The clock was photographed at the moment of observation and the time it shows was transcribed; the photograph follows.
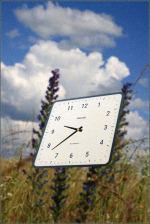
9:38
